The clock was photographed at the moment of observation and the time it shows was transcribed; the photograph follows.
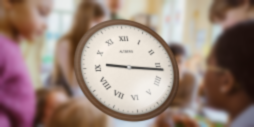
9:16
